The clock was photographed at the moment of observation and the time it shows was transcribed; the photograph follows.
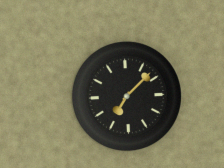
7:08
